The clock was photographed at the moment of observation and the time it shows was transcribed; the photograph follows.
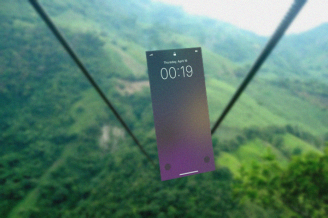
0:19
